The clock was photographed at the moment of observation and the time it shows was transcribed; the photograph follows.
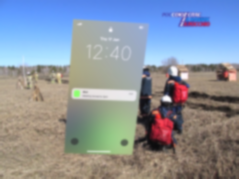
12:40
